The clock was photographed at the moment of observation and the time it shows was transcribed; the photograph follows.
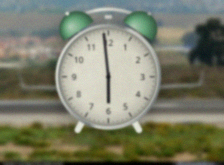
5:59
